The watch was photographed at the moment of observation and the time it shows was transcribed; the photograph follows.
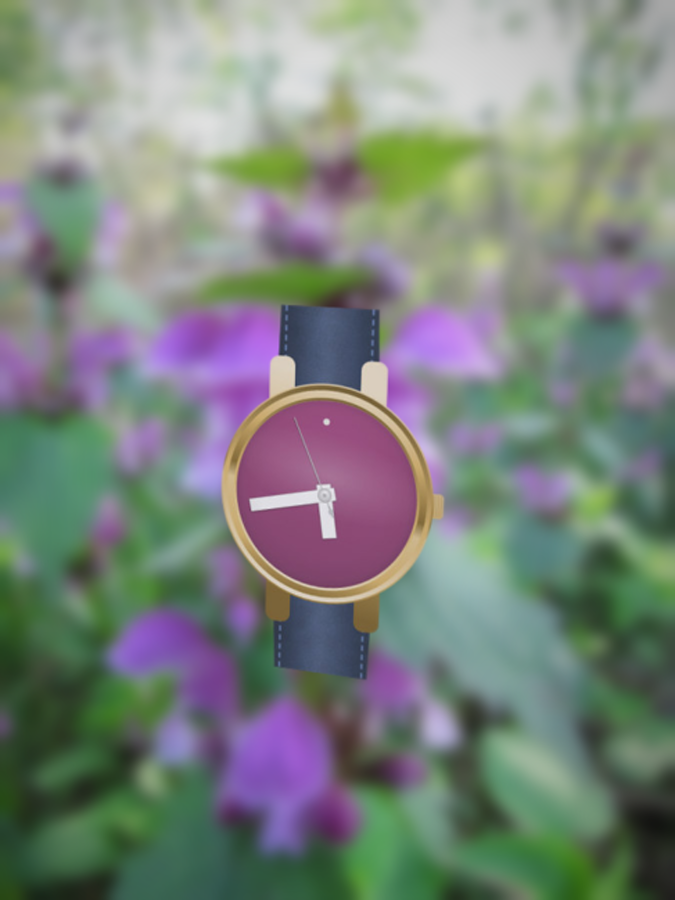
5:42:56
